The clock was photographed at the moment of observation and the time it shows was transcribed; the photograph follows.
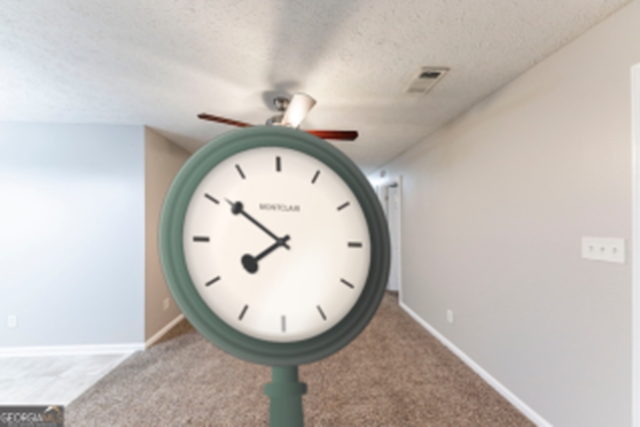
7:51
